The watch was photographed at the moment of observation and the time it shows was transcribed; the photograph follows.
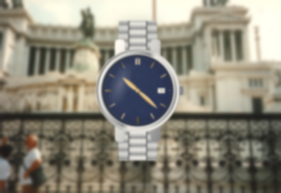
10:22
